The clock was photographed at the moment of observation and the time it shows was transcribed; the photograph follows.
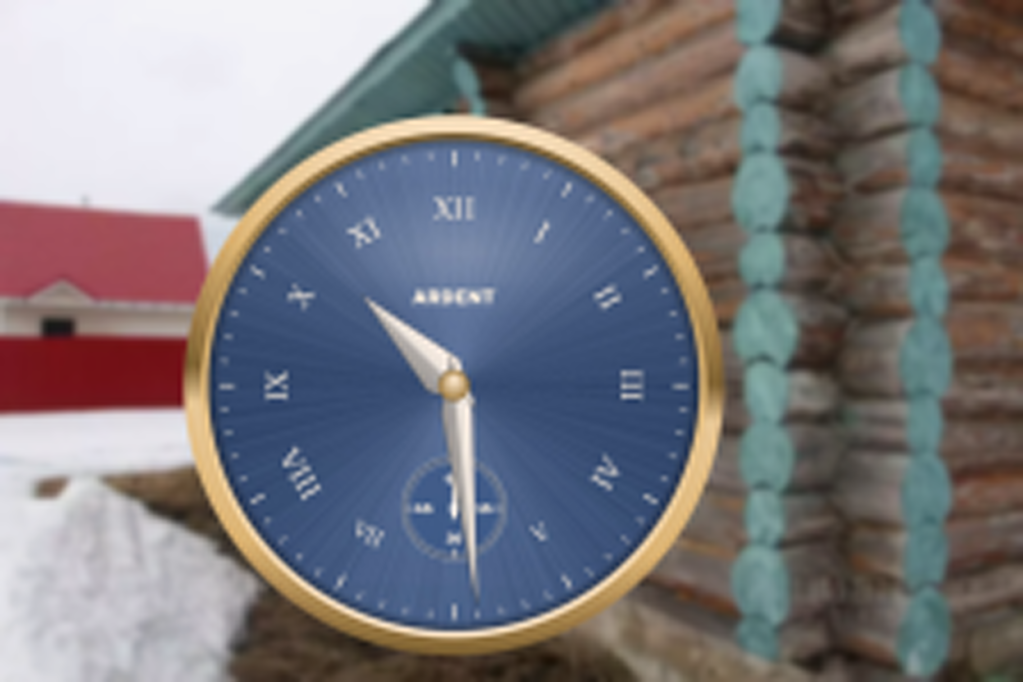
10:29
